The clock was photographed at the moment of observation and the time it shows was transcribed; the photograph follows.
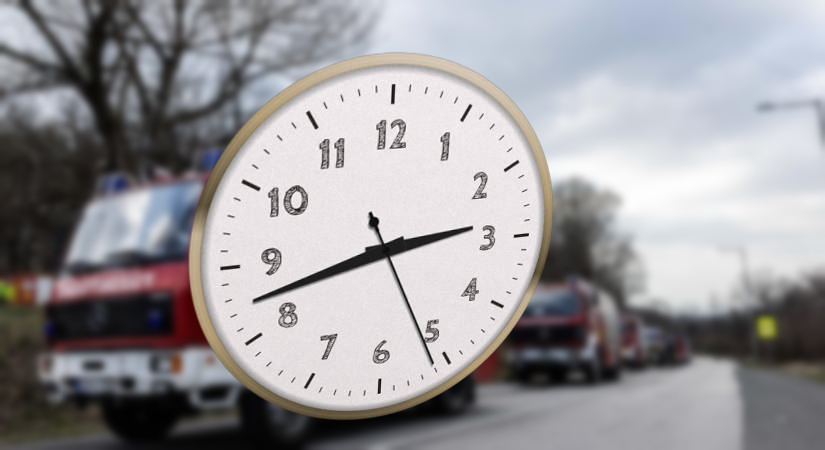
2:42:26
